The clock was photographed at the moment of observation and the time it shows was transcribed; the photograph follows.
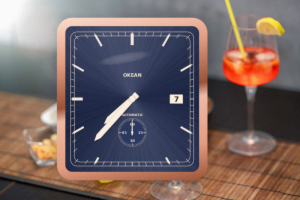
7:37
